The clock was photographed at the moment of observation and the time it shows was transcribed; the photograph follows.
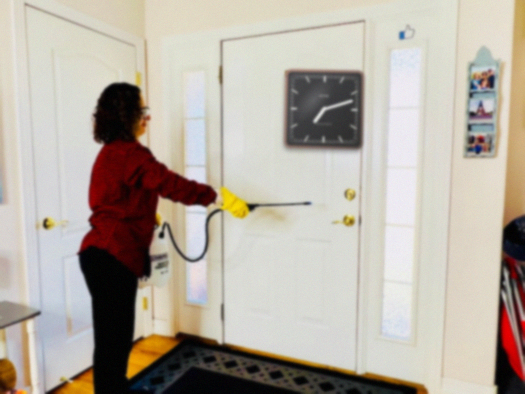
7:12
